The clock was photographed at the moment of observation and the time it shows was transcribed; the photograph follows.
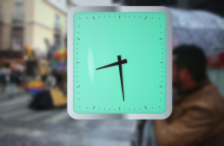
8:29
